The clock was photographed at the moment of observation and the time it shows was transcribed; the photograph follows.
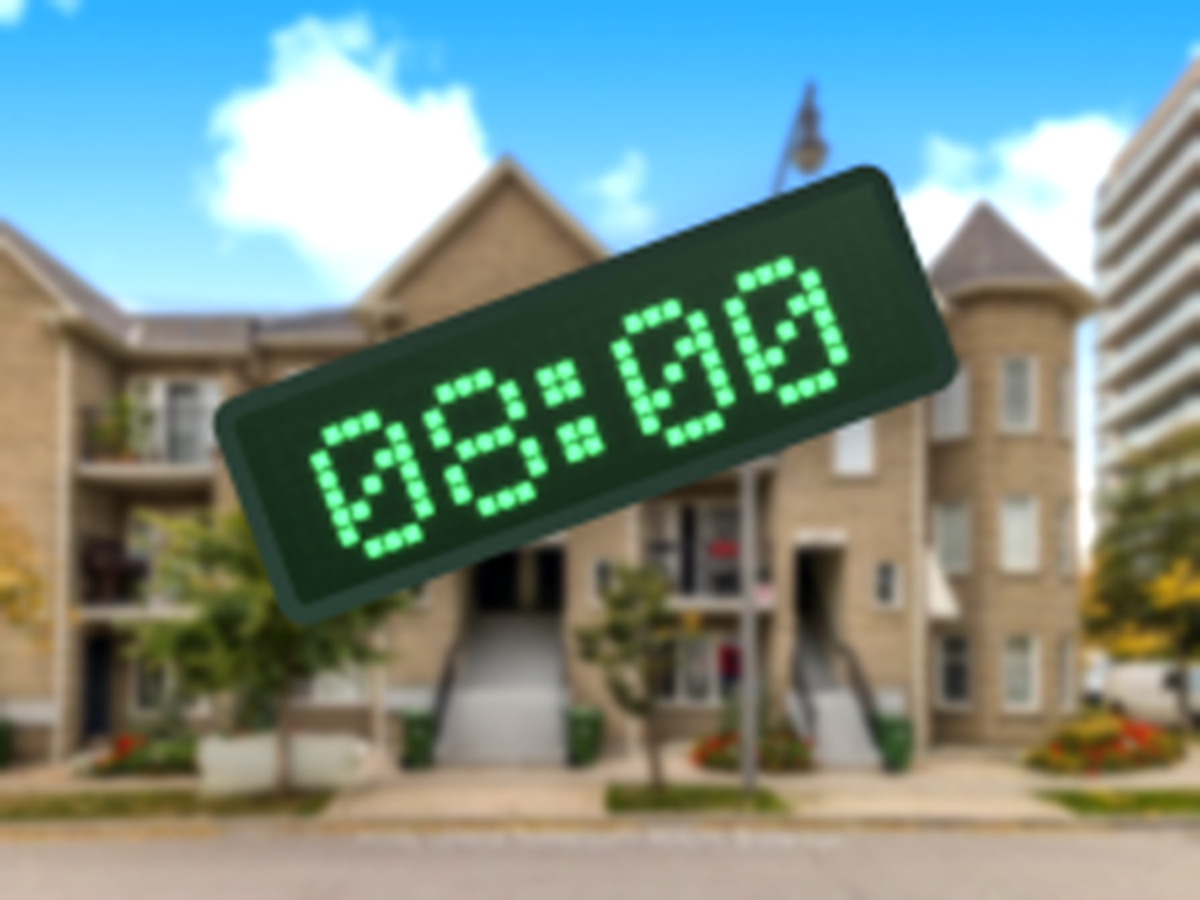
8:00
